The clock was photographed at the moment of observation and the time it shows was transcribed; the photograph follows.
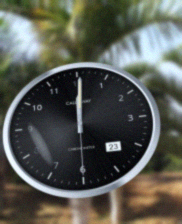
12:00:30
